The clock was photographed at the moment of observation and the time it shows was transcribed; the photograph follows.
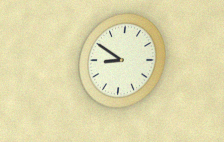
8:50
